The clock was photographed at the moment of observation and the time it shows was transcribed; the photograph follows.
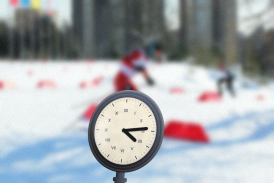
4:14
